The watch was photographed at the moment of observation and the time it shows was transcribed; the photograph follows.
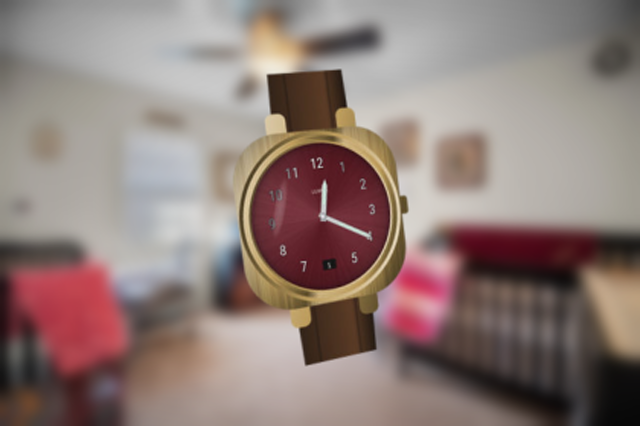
12:20
